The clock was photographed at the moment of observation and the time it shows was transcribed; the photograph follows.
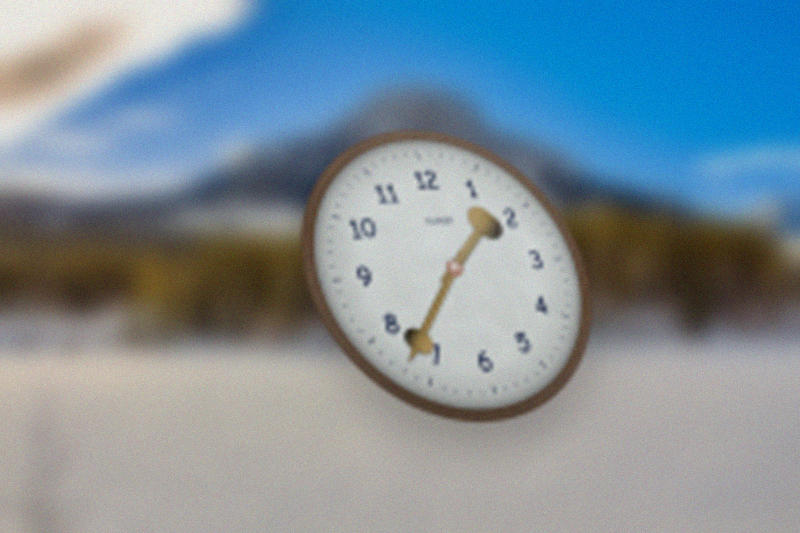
1:37
